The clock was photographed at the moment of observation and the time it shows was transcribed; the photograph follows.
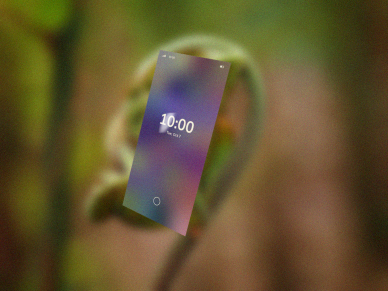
10:00
